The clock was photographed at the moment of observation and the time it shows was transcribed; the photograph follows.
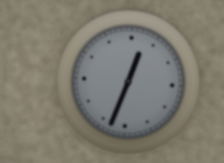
12:33
